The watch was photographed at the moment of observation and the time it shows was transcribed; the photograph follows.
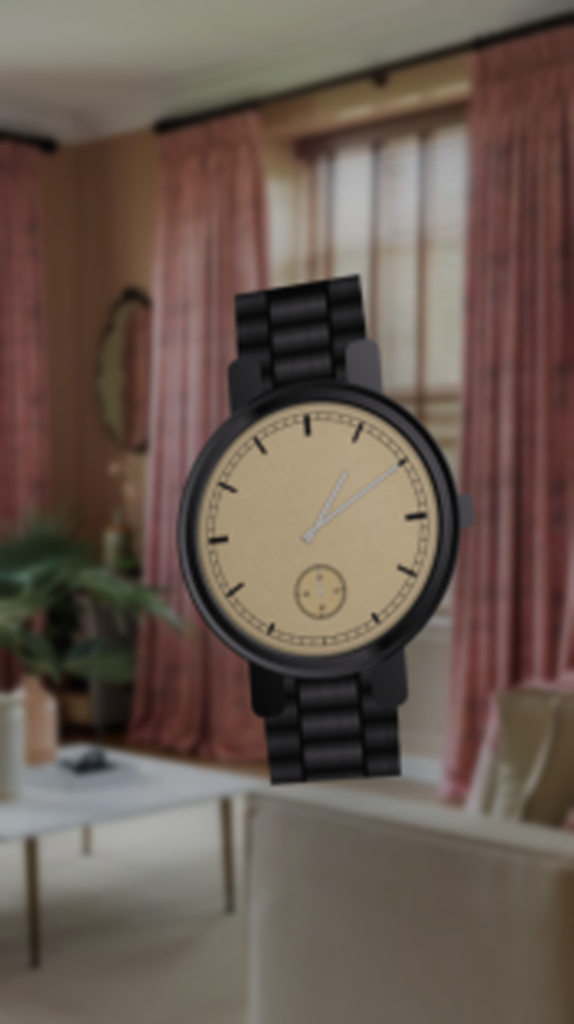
1:10
